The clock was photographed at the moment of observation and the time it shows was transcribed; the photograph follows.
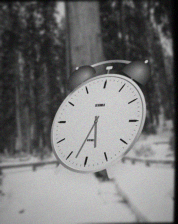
5:33
